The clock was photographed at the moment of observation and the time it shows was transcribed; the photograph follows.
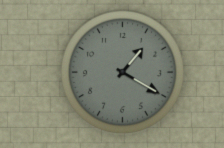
1:20
